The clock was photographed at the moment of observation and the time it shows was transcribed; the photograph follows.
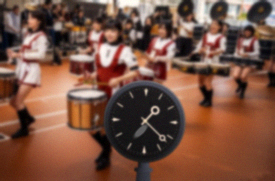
1:22
